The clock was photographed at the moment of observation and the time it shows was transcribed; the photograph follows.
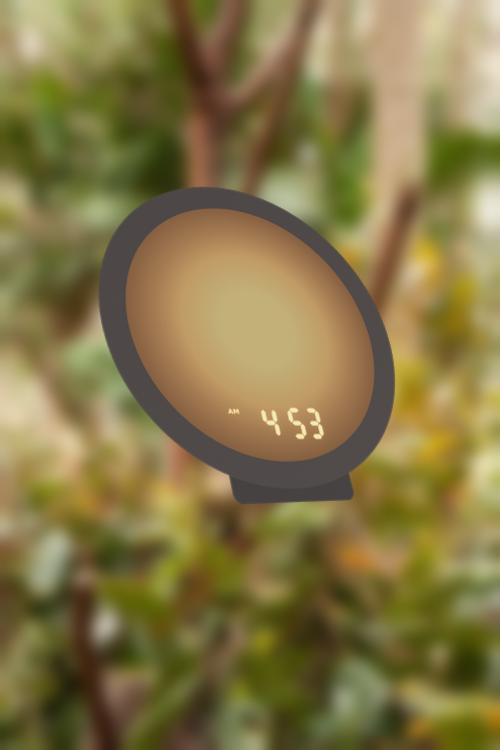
4:53
